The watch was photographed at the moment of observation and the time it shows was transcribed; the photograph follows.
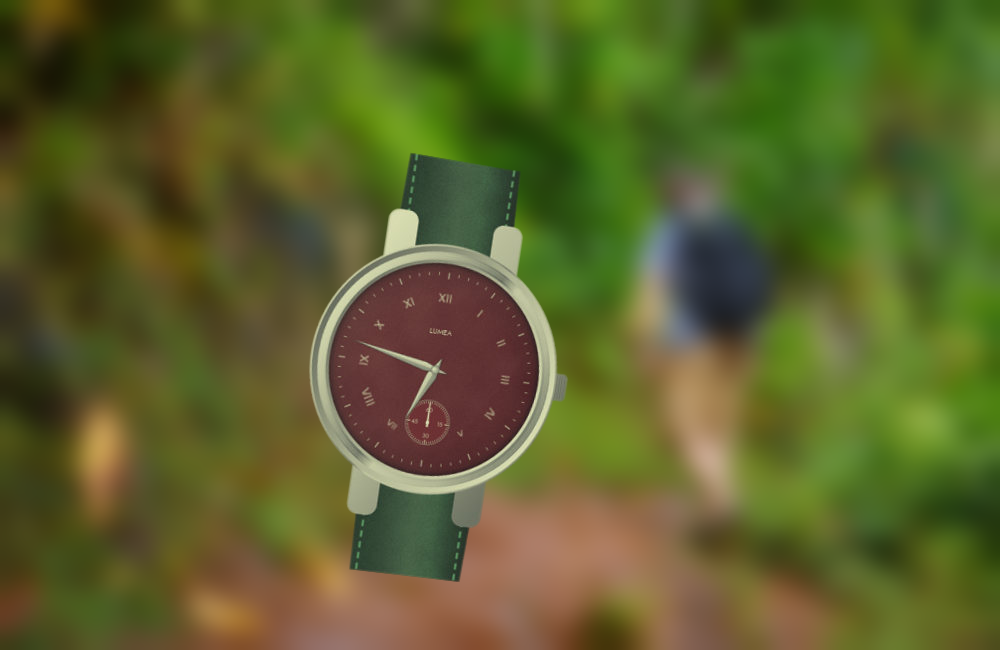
6:47
